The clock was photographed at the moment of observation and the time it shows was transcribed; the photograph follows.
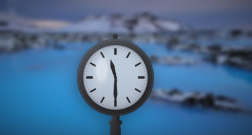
11:30
